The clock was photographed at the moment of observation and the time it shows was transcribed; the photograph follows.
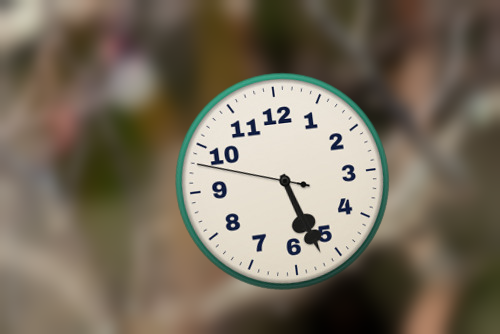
5:26:48
